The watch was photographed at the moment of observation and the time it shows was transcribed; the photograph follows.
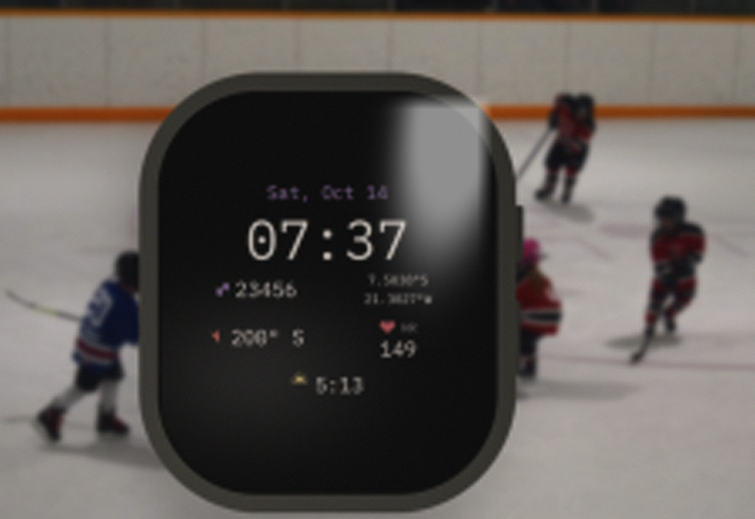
7:37
